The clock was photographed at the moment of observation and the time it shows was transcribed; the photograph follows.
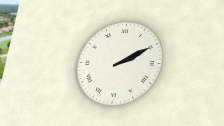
2:10
